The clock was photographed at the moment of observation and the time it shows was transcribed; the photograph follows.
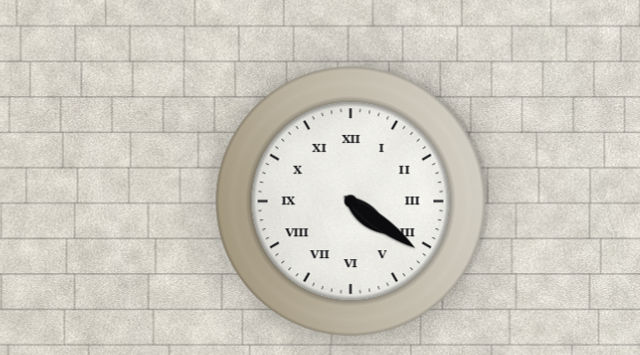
4:21
